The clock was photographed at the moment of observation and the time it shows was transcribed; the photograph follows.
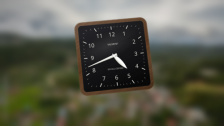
4:42
